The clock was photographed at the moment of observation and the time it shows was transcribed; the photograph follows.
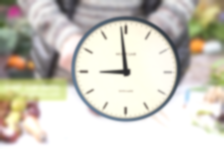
8:59
